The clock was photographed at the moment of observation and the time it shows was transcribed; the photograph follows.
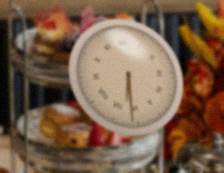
6:31
